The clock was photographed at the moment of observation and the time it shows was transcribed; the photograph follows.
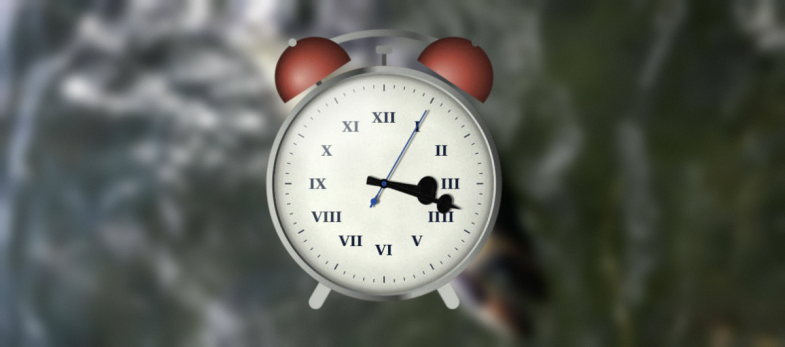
3:18:05
